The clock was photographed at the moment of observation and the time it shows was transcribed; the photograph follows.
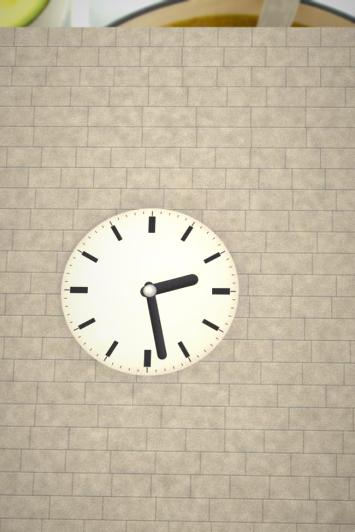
2:28
